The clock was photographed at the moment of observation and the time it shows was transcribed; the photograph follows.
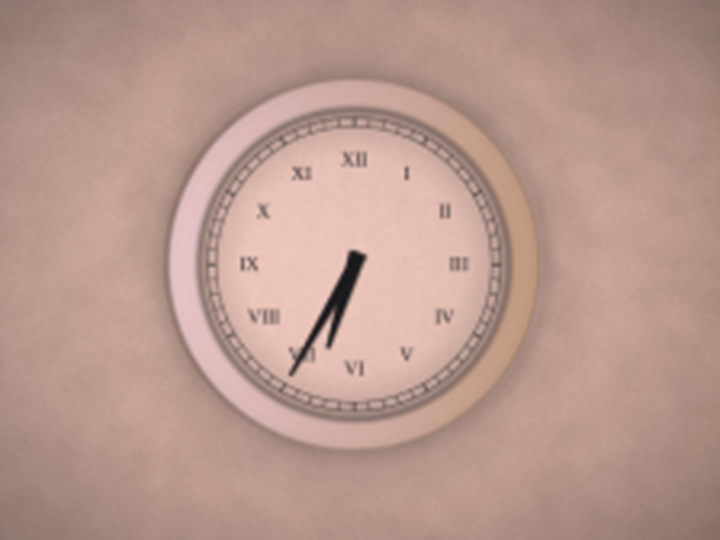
6:35
